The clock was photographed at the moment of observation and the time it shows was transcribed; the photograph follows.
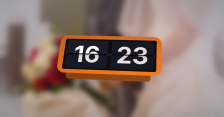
16:23
